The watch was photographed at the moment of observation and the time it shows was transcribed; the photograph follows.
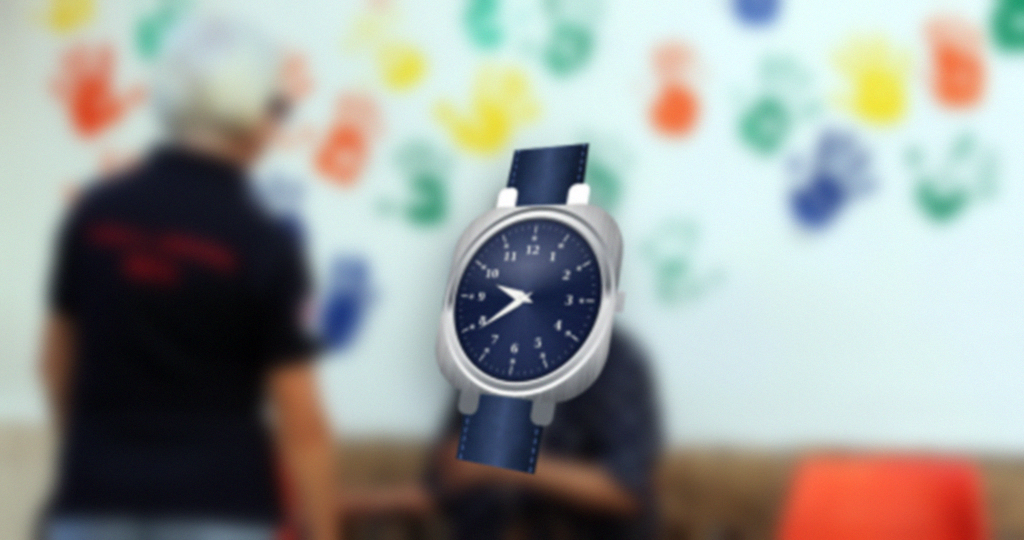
9:39
